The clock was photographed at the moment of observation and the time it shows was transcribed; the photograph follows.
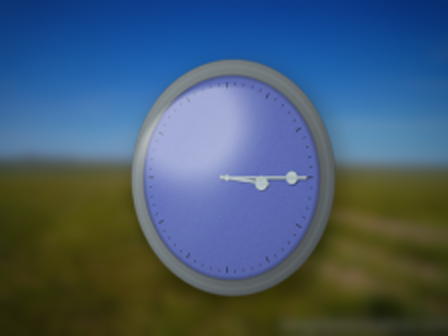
3:15
